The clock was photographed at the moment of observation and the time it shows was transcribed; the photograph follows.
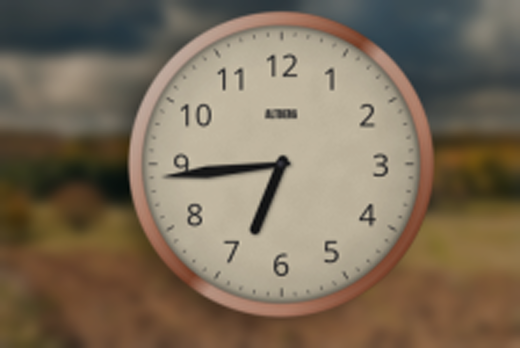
6:44
